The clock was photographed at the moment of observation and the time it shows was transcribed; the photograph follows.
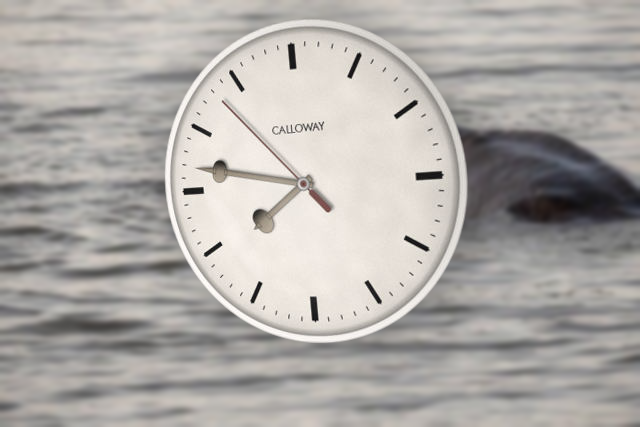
7:46:53
